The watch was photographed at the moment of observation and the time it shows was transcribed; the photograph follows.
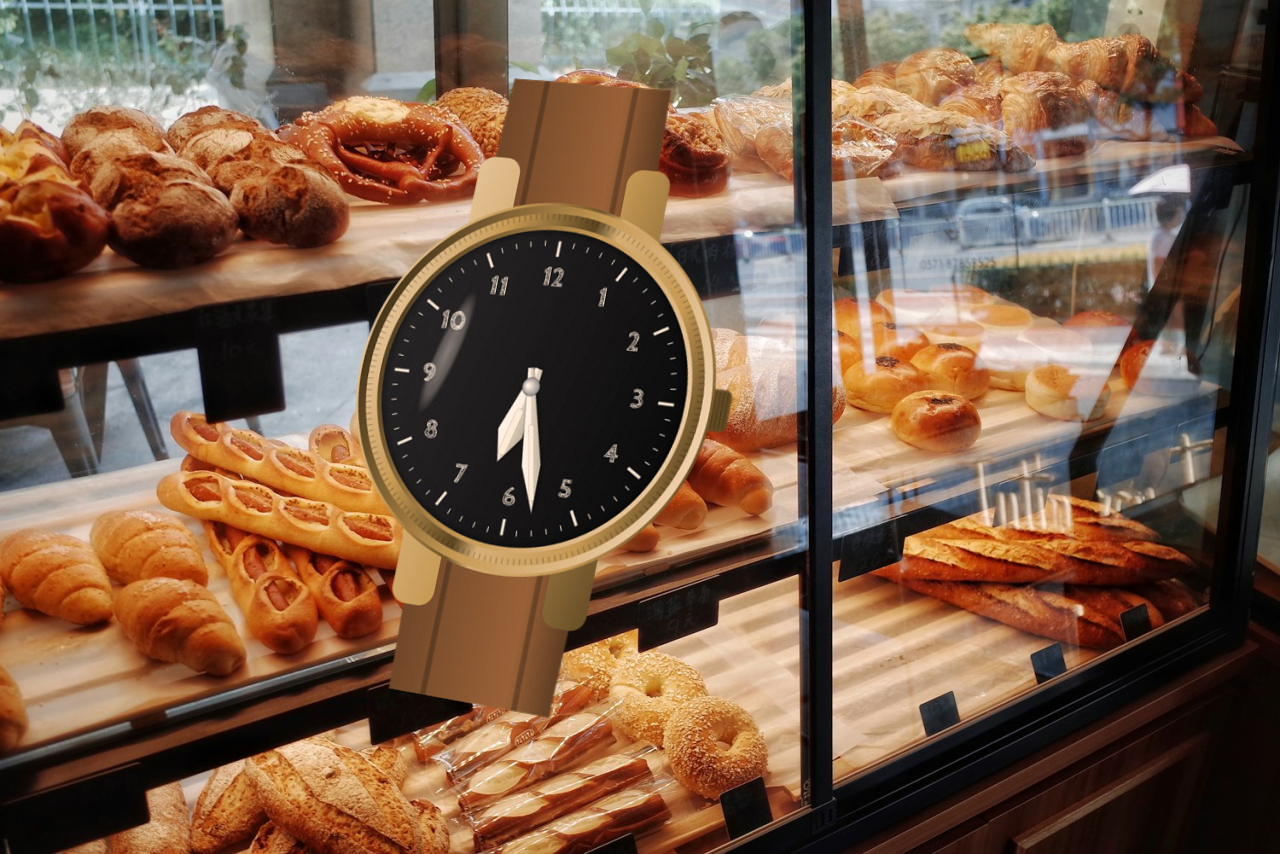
6:28
